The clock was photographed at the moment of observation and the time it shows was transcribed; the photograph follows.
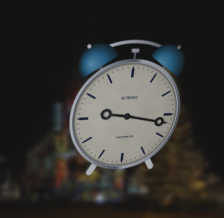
9:17
